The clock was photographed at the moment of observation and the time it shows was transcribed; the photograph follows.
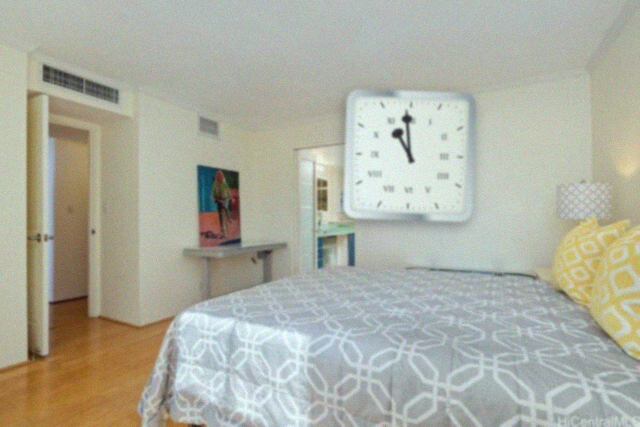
10:59
